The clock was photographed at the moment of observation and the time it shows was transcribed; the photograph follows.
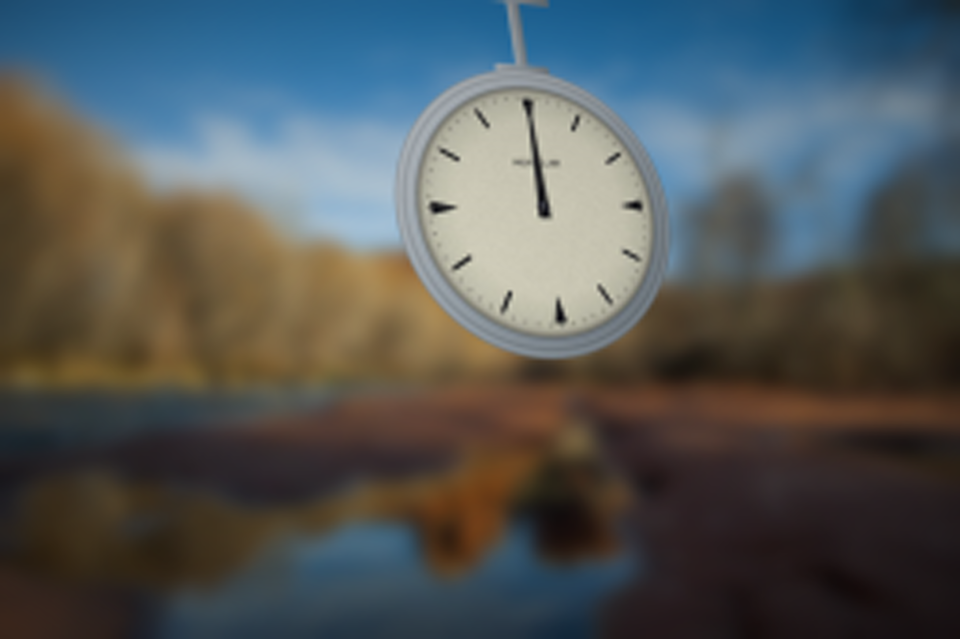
12:00
